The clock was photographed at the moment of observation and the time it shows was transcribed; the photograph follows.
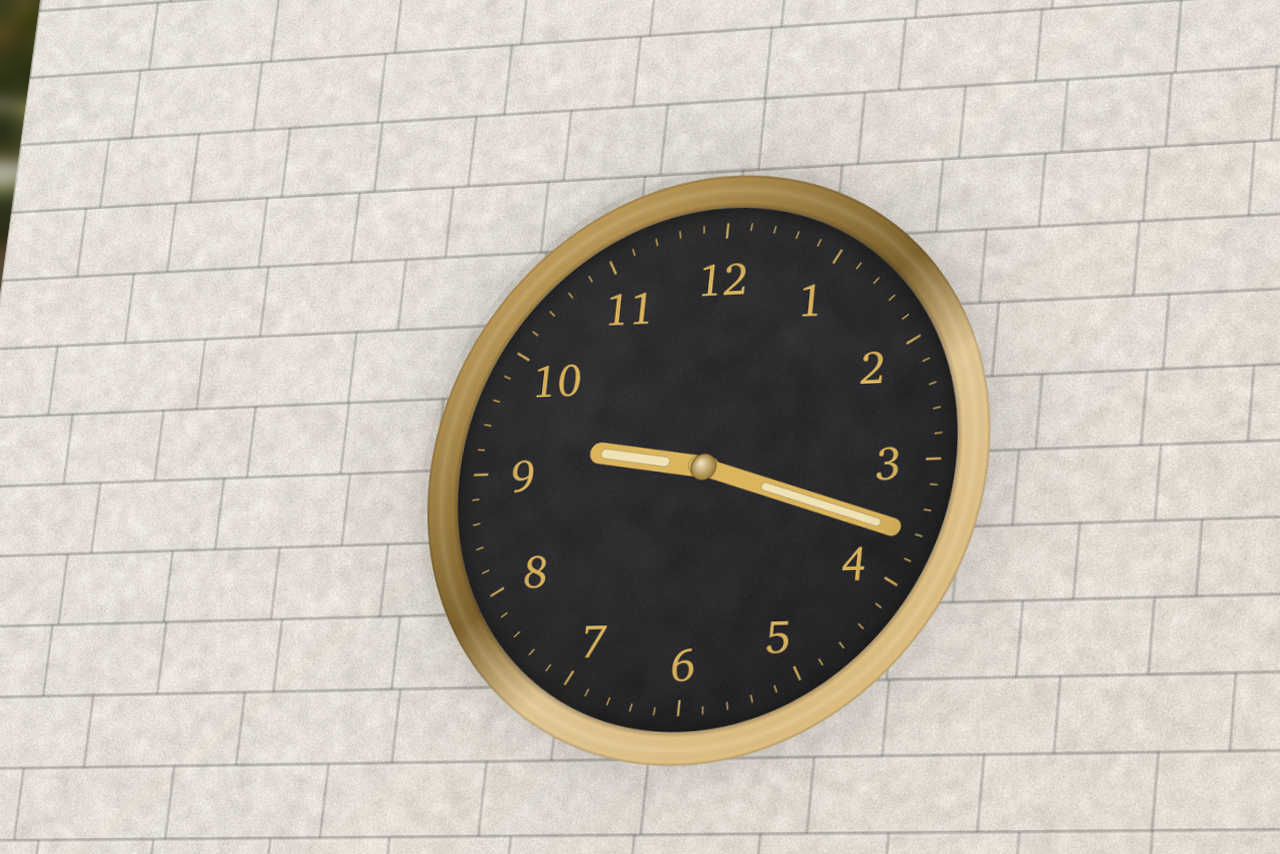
9:18
